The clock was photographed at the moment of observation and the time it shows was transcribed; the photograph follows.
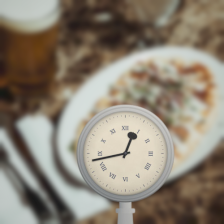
12:43
